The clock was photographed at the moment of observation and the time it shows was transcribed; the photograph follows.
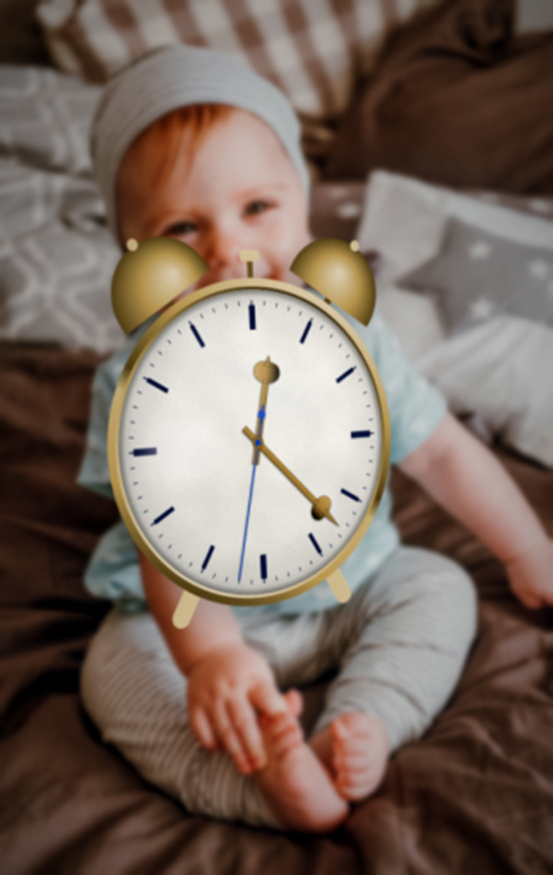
12:22:32
